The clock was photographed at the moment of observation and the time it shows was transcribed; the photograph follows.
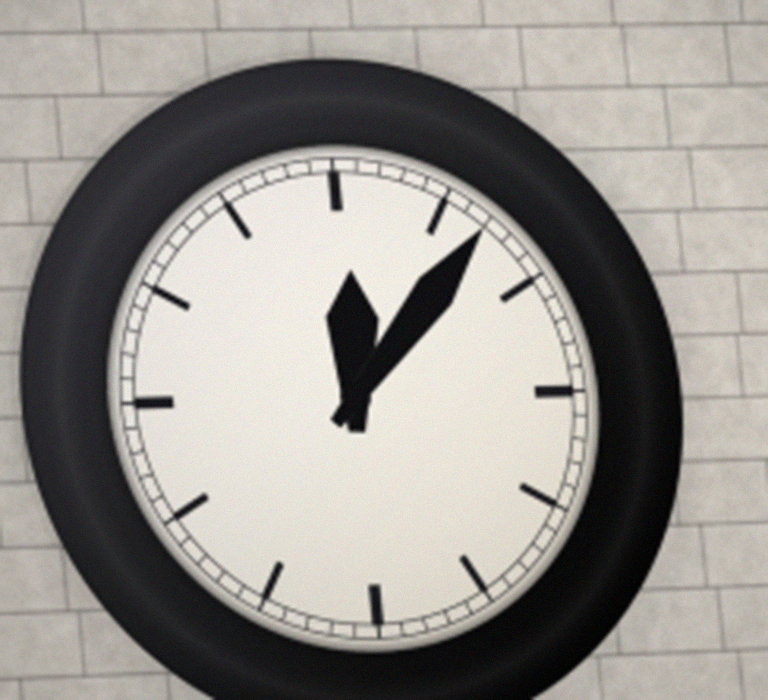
12:07
